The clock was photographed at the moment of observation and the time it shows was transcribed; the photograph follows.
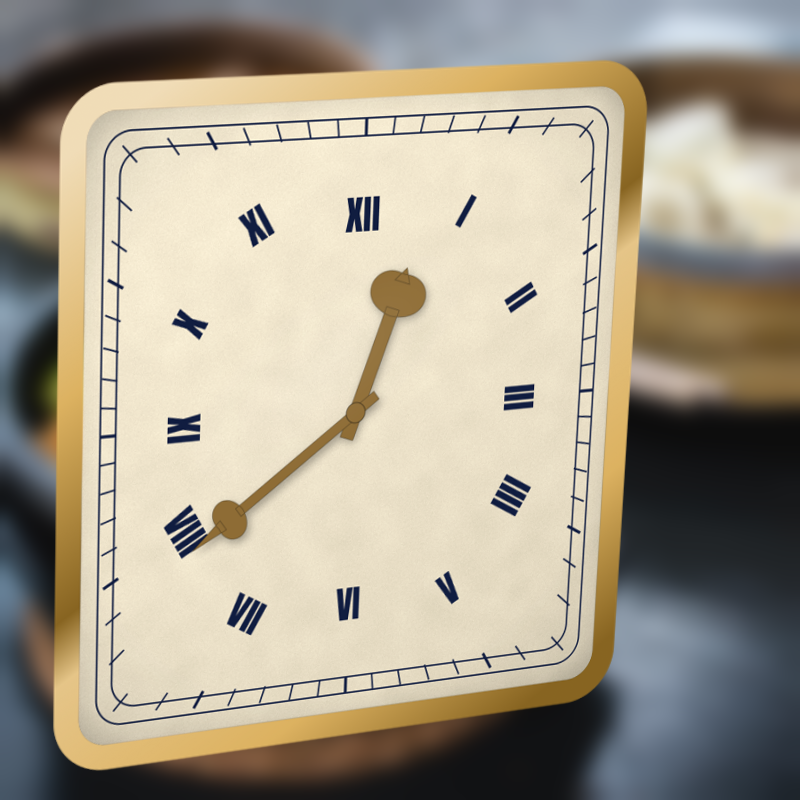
12:39
